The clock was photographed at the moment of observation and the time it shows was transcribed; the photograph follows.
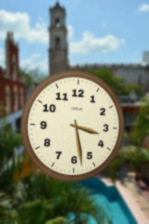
3:28
